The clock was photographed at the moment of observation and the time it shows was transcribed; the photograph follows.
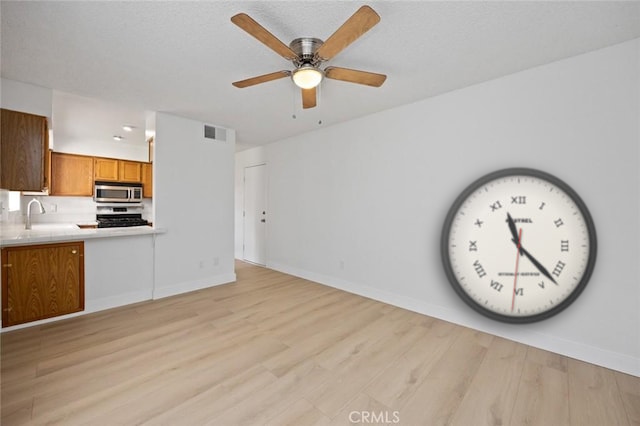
11:22:31
